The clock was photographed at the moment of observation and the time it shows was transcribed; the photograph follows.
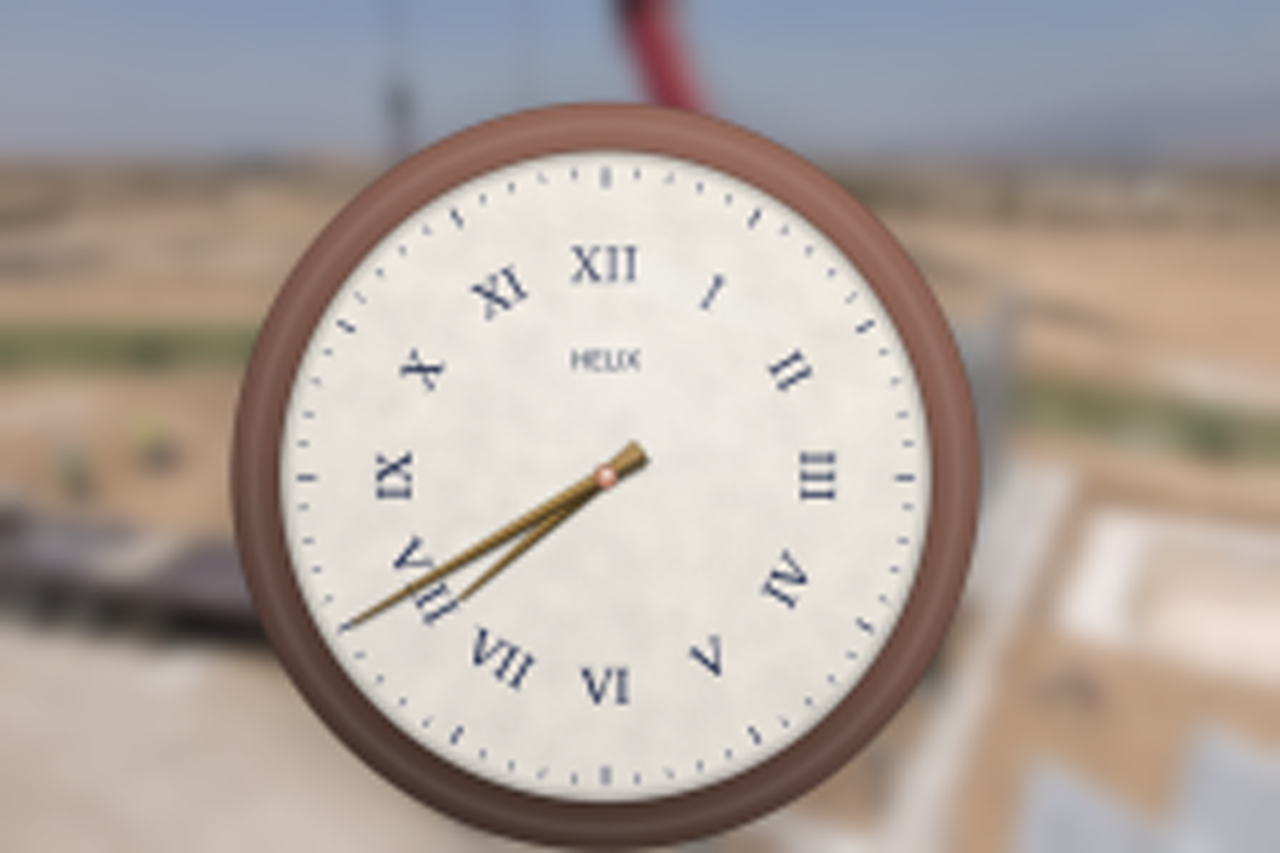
7:40
